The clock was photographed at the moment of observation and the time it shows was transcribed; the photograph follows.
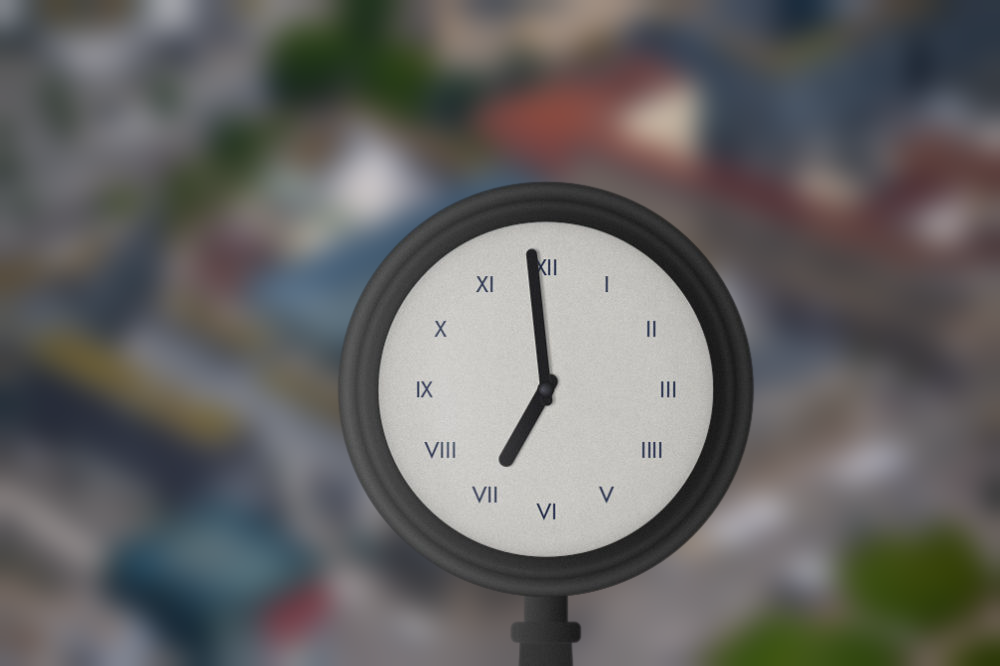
6:59
